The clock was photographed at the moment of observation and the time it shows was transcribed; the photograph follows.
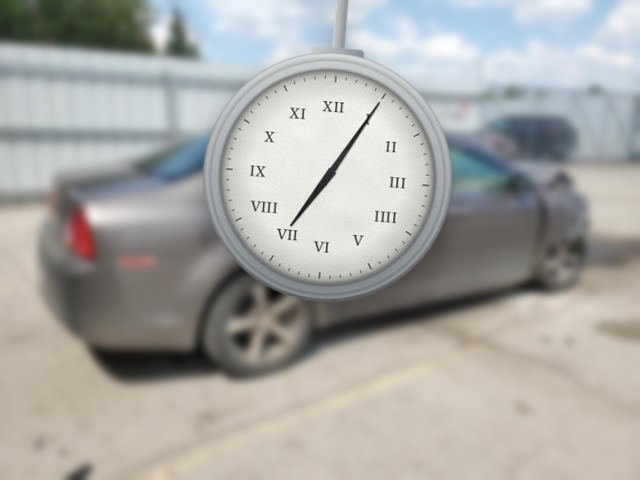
7:05
